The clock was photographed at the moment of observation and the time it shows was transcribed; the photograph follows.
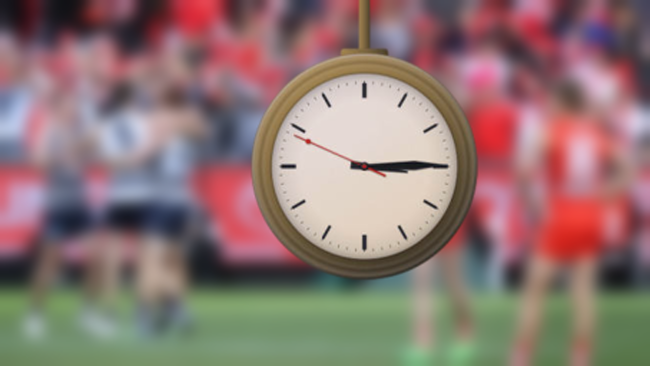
3:14:49
